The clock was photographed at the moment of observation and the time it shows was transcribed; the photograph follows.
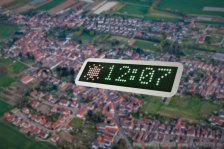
12:07
